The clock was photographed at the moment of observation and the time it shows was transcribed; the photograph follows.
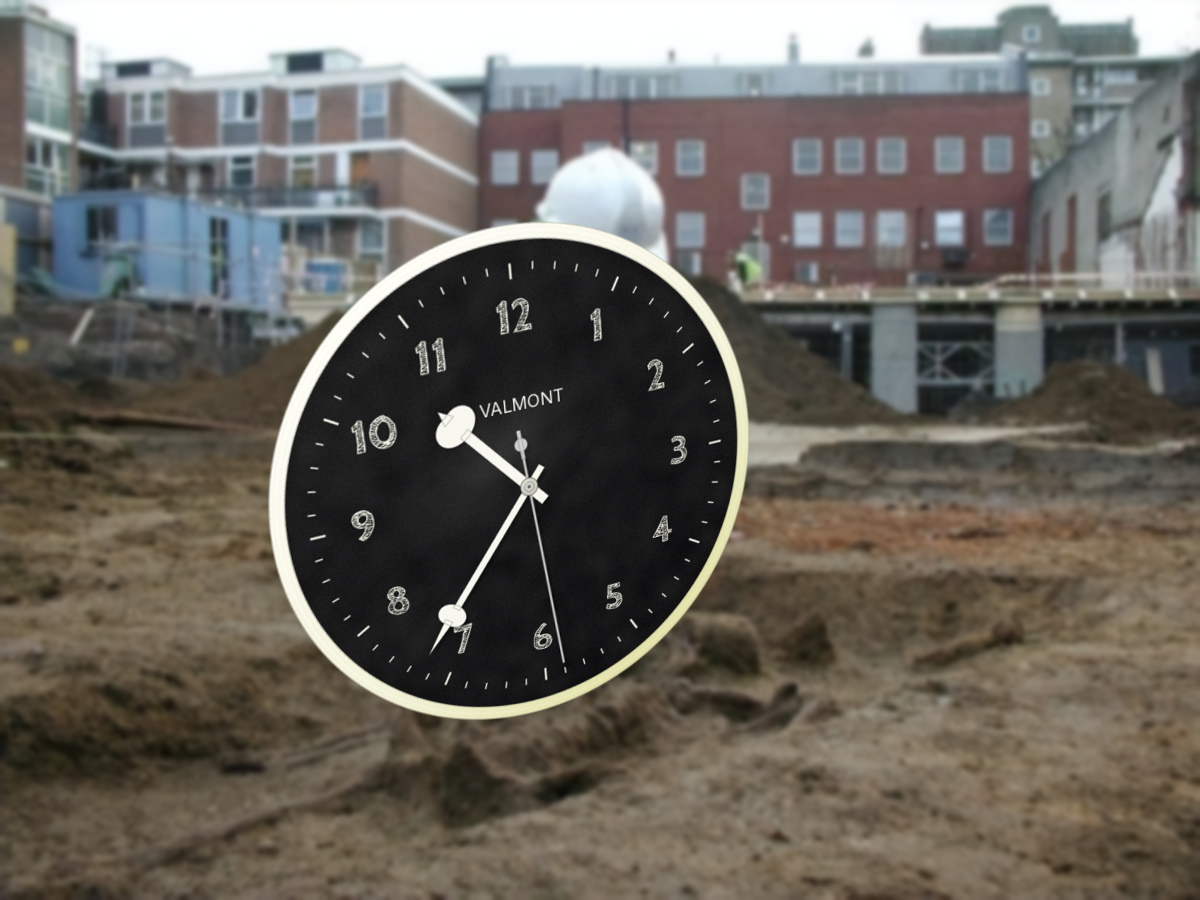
10:36:29
